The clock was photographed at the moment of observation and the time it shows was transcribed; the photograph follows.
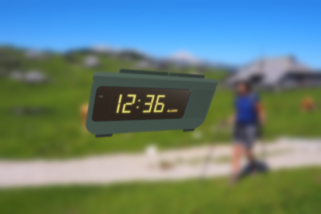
12:36
